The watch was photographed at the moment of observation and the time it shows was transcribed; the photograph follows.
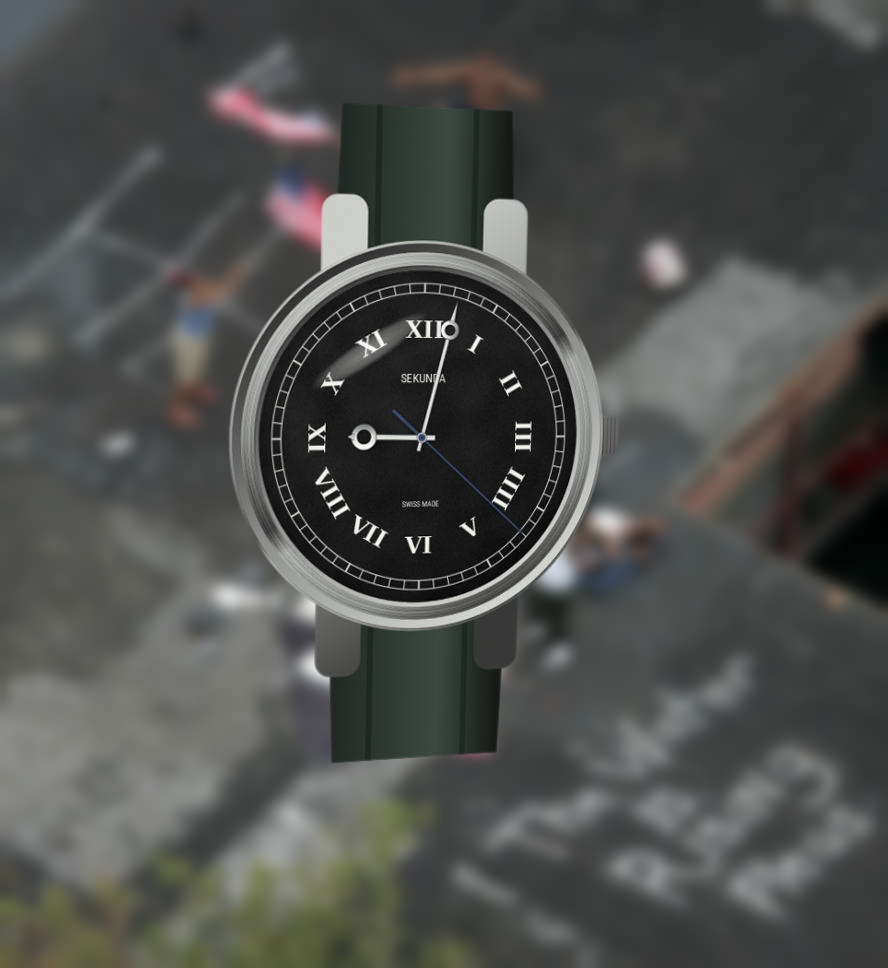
9:02:22
